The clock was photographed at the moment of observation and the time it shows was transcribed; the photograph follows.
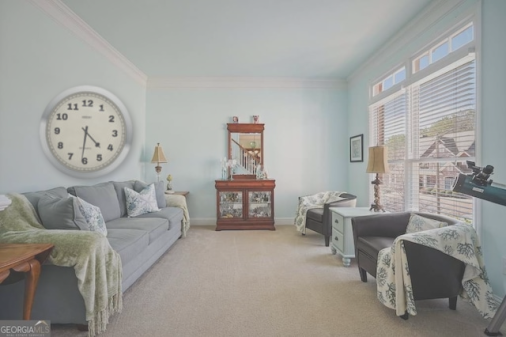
4:31
